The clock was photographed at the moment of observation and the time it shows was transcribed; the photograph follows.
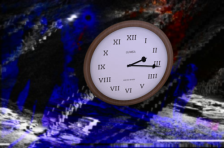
2:16
